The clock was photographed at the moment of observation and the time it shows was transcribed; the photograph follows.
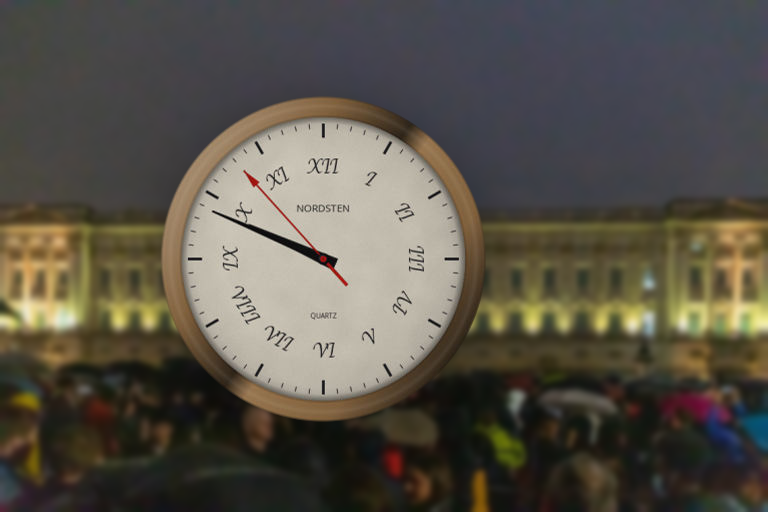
9:48:53
